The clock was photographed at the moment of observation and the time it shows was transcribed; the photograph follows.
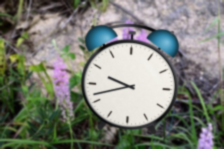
9:42
